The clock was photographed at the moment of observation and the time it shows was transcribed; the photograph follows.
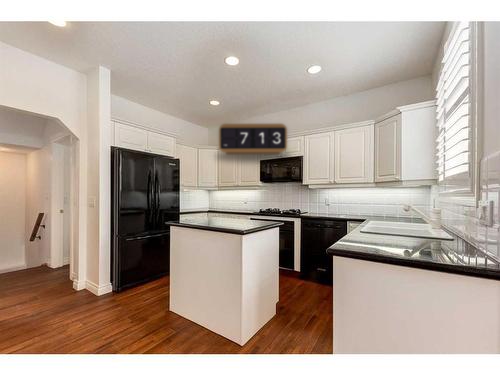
7:13
